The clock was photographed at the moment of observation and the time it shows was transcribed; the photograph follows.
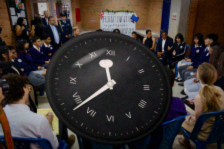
11:38
